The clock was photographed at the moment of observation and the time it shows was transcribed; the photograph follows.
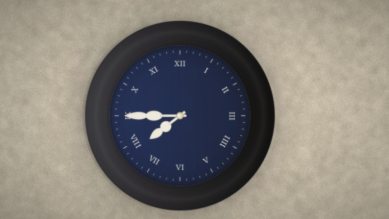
7:45
